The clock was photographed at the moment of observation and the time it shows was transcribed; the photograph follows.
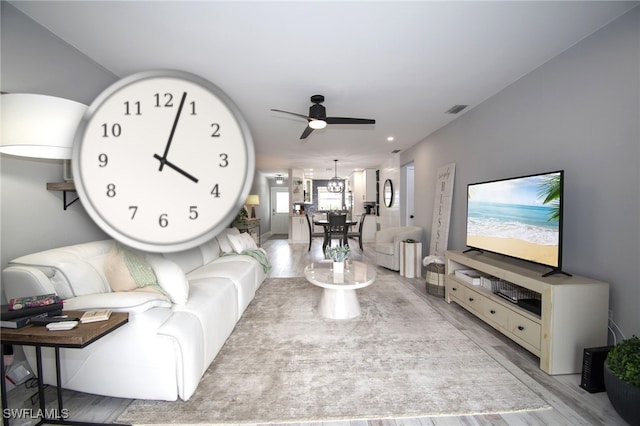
4:03
